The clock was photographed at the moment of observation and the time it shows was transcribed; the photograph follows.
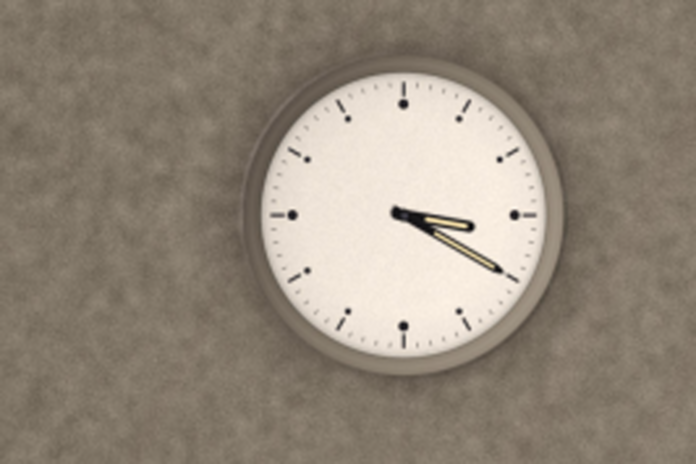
3:20
